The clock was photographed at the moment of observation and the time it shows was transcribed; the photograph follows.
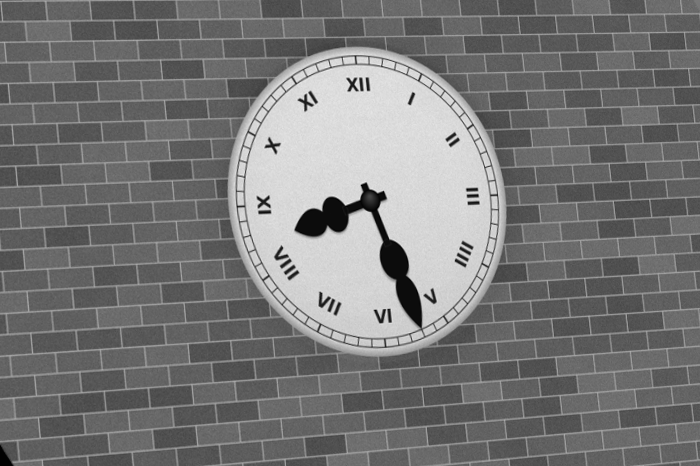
8:27
